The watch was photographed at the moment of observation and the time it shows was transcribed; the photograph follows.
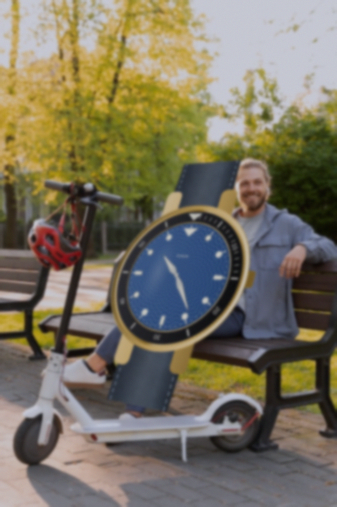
10:24
